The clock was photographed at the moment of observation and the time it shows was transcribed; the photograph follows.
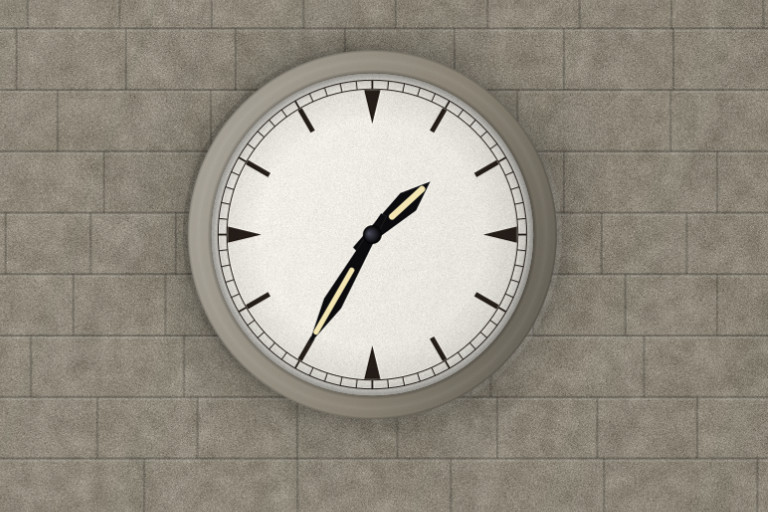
1:35
